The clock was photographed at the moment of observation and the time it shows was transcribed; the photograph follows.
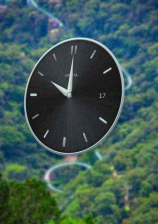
10:00
